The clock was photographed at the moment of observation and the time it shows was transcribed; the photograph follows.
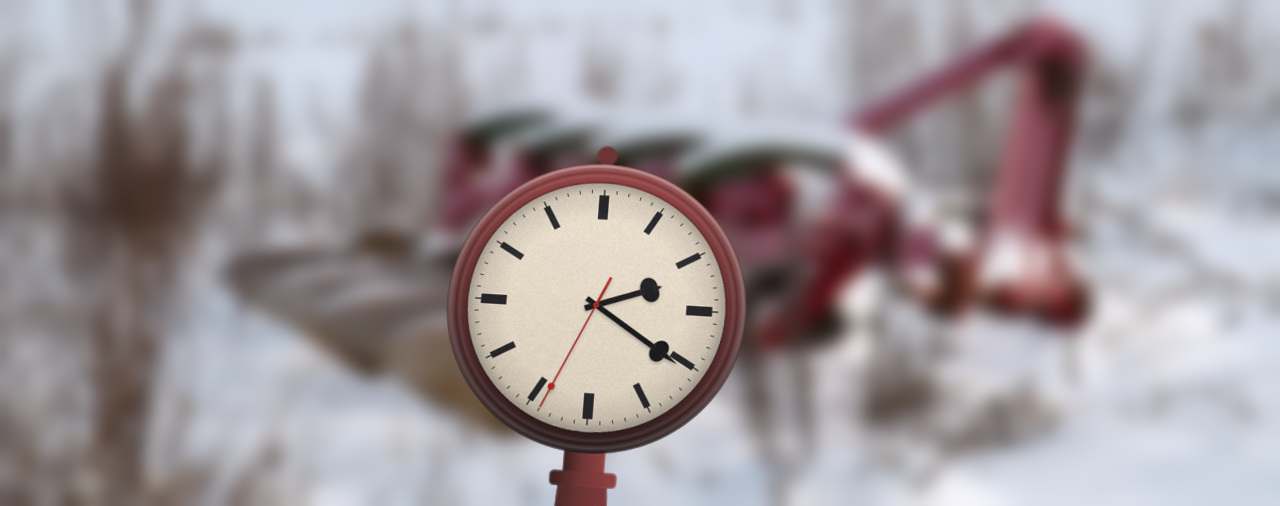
2:20:34
